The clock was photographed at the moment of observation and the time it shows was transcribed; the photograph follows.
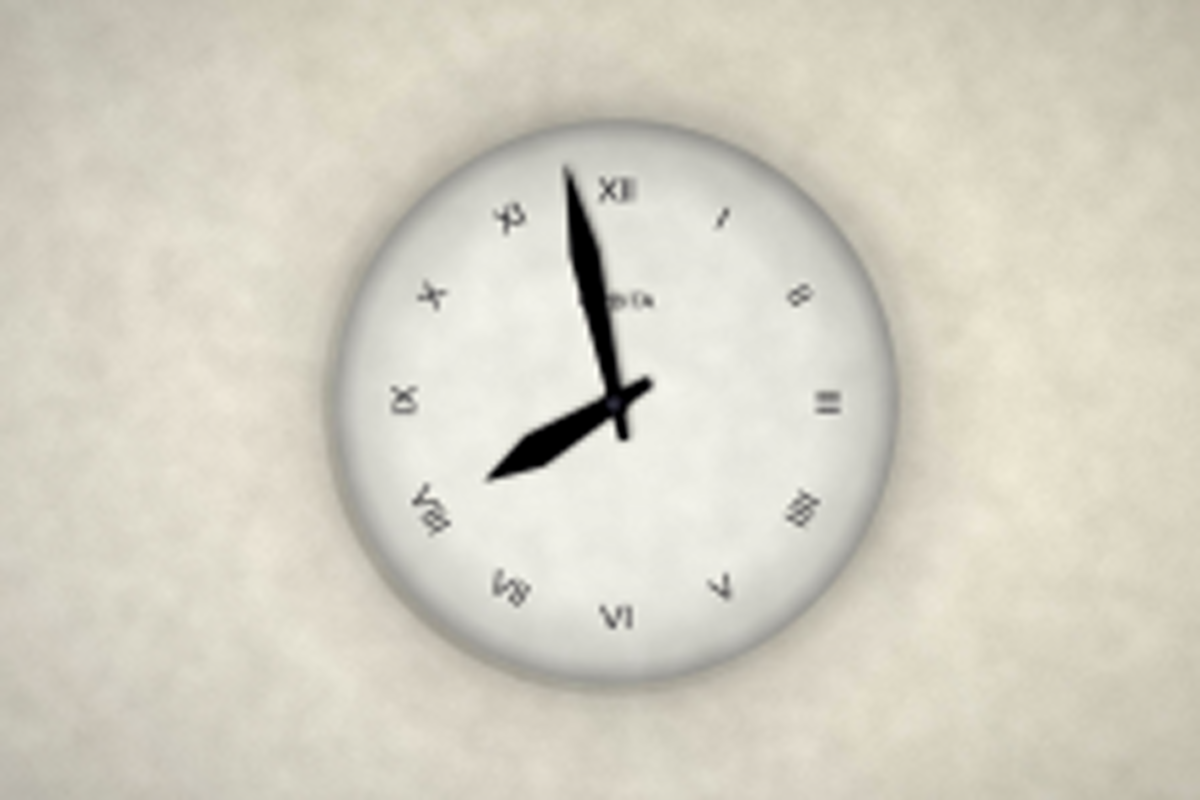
7:58
